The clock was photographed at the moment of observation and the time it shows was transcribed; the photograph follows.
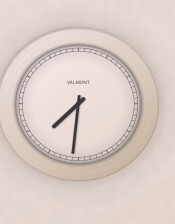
7:31
